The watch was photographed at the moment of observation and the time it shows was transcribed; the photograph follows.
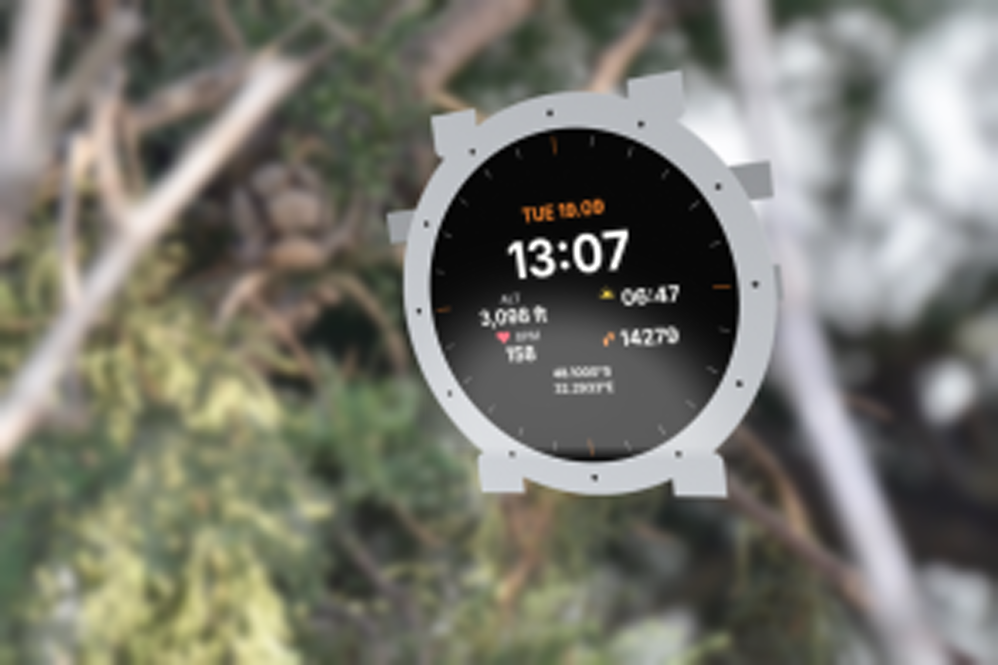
13:07
